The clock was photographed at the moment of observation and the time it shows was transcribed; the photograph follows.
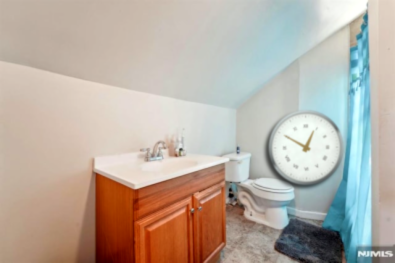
12:50
